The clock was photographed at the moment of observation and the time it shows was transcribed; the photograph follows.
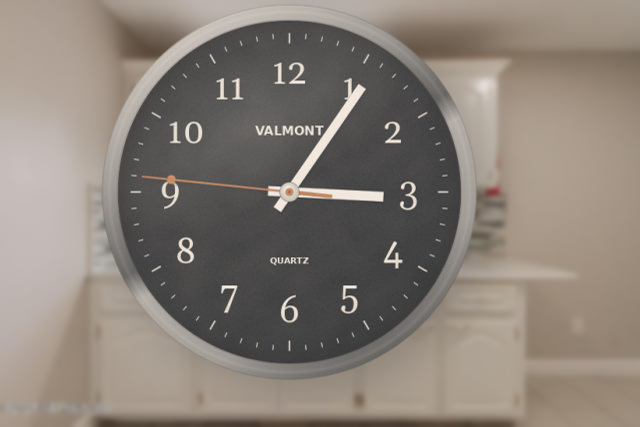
3:05:46
